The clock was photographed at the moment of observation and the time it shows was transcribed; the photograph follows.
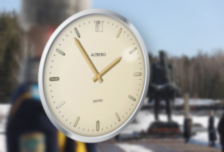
1:54
